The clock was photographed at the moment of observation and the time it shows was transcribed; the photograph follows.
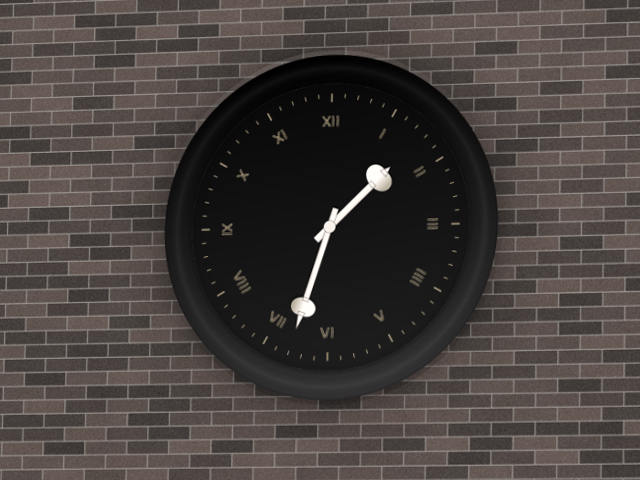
1:33
